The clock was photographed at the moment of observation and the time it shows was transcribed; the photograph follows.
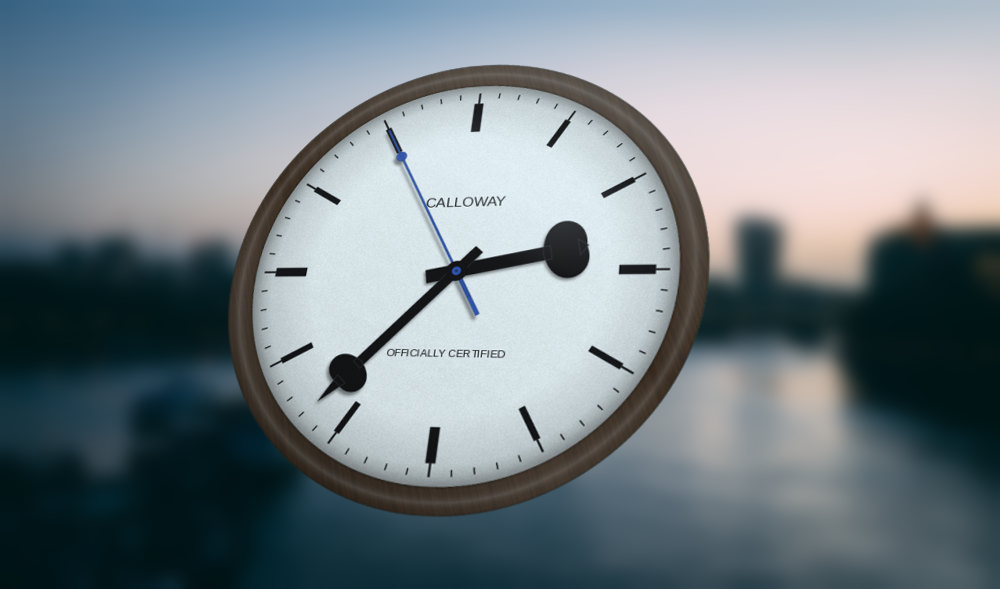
2:36:55
